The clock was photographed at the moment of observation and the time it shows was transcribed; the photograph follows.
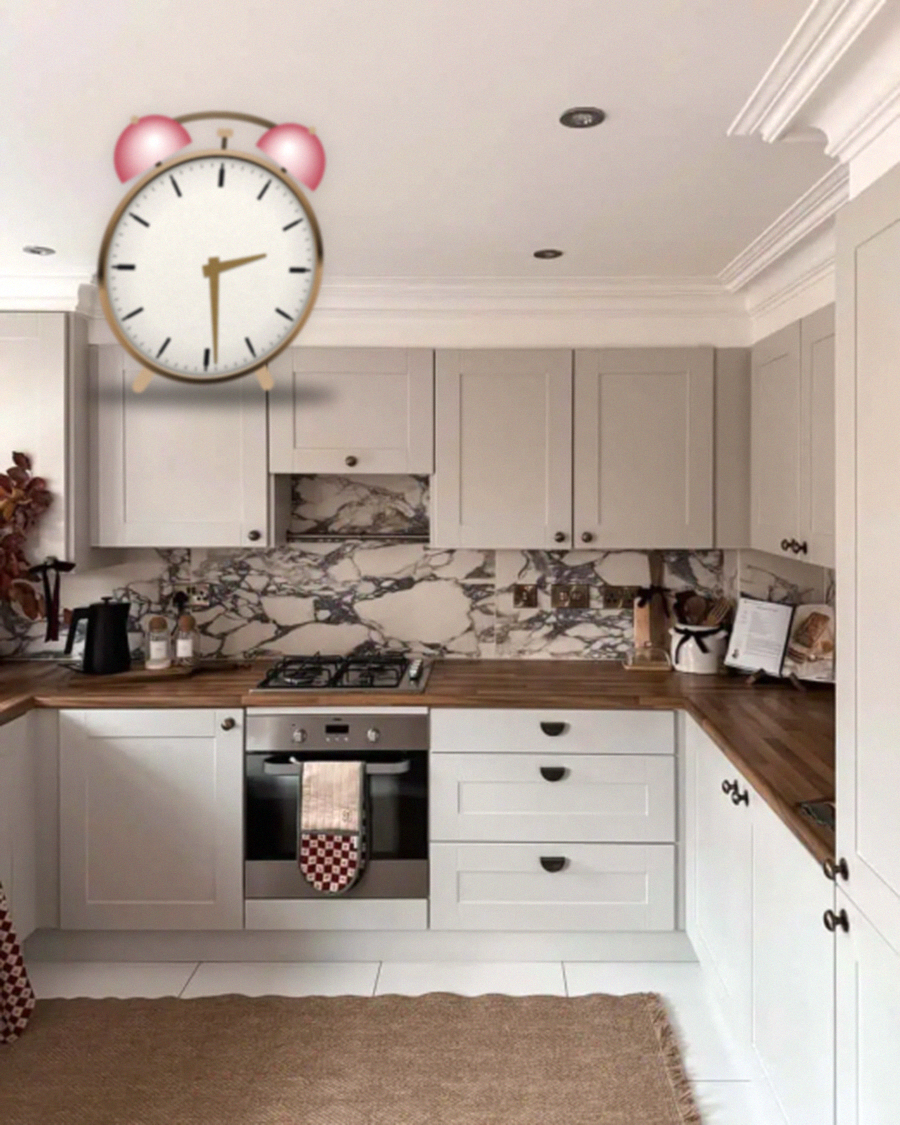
2:29
